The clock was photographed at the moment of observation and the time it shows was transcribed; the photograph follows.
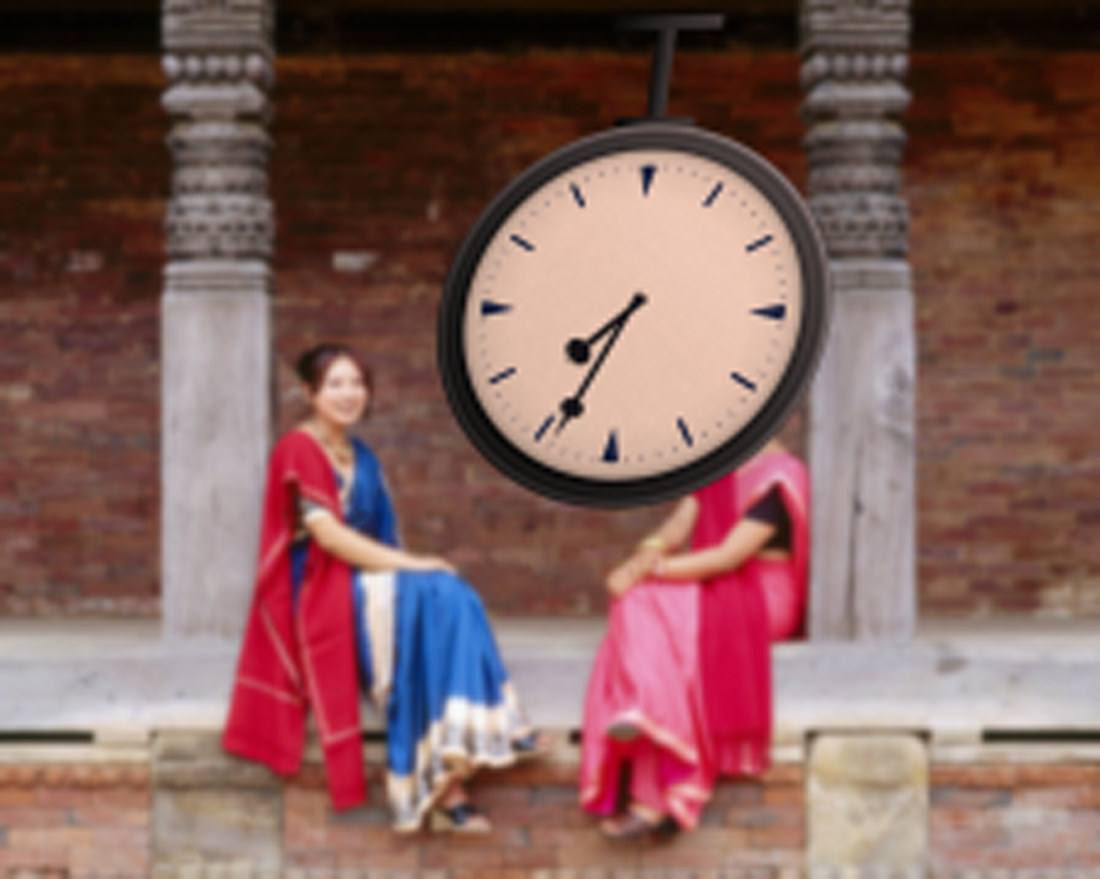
7:34
